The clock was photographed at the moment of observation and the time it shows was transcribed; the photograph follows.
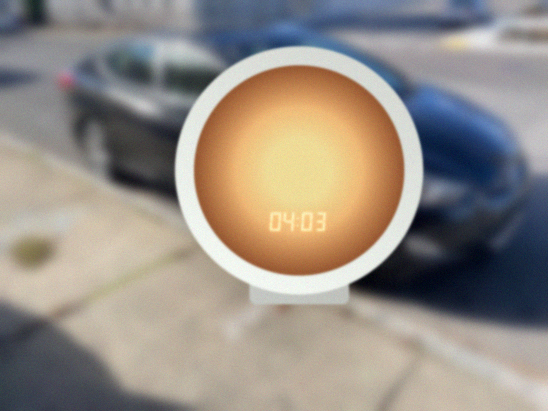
4:03
